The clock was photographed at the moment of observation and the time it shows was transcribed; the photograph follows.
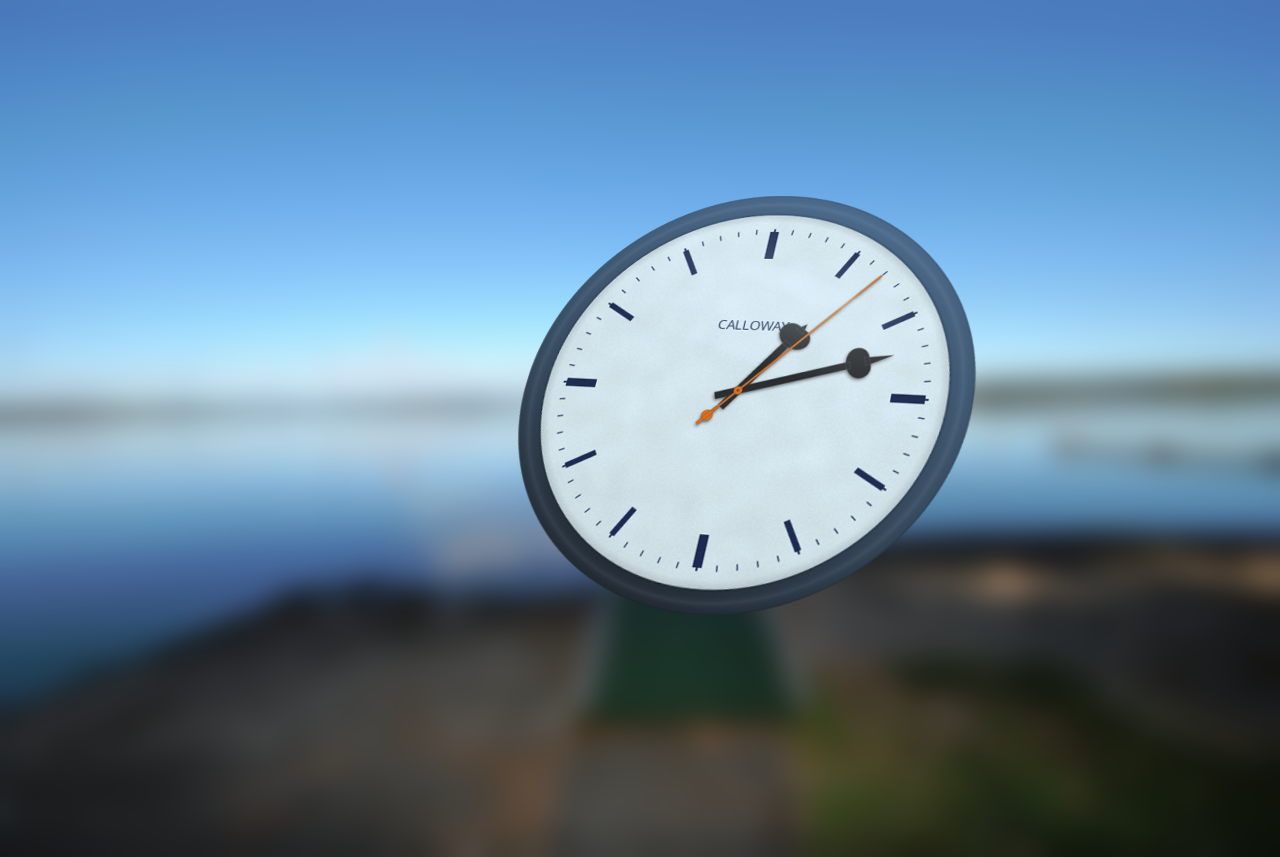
1:12:07
